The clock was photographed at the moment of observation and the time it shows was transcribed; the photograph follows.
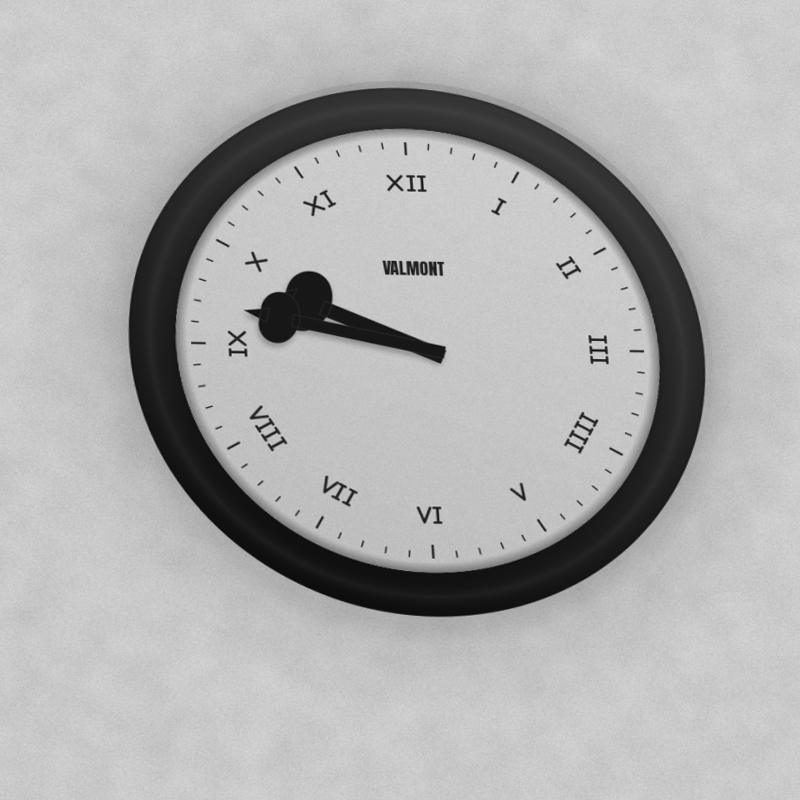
9:47
